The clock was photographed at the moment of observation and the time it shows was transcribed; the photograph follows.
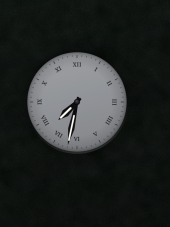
7:32
